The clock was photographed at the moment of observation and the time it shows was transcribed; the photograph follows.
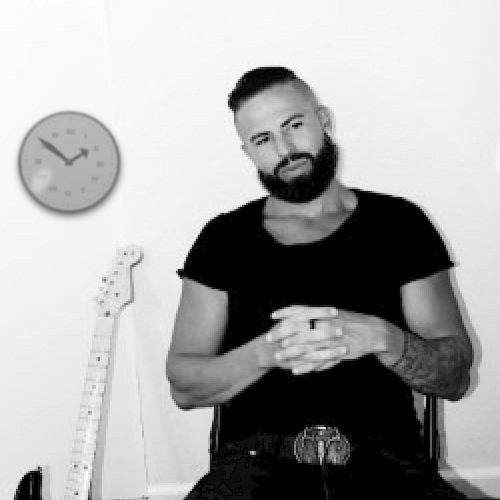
1:51
